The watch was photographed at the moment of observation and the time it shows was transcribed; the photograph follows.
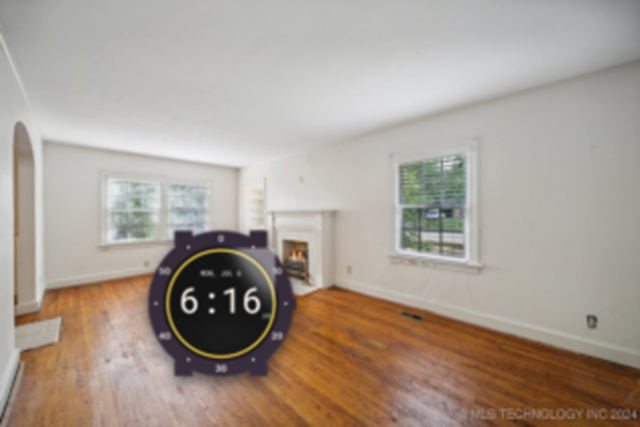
6:16
